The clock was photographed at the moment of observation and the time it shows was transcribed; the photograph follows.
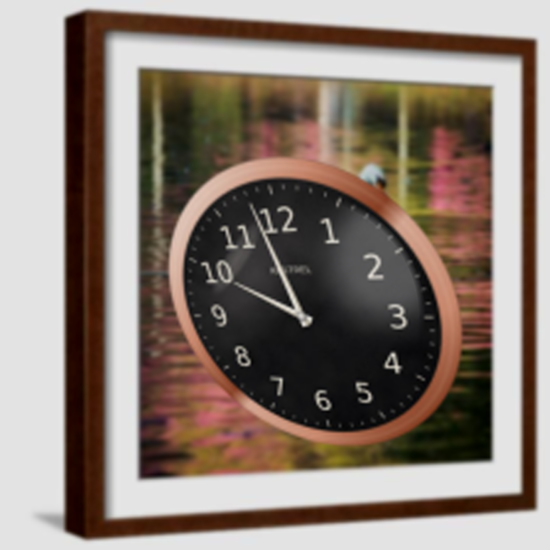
9:58
